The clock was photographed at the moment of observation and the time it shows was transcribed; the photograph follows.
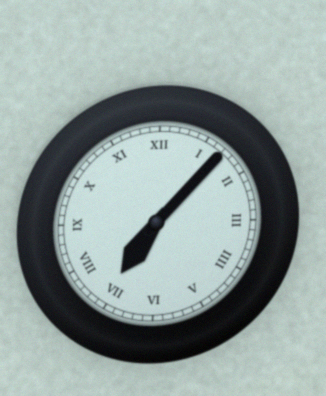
7:07
